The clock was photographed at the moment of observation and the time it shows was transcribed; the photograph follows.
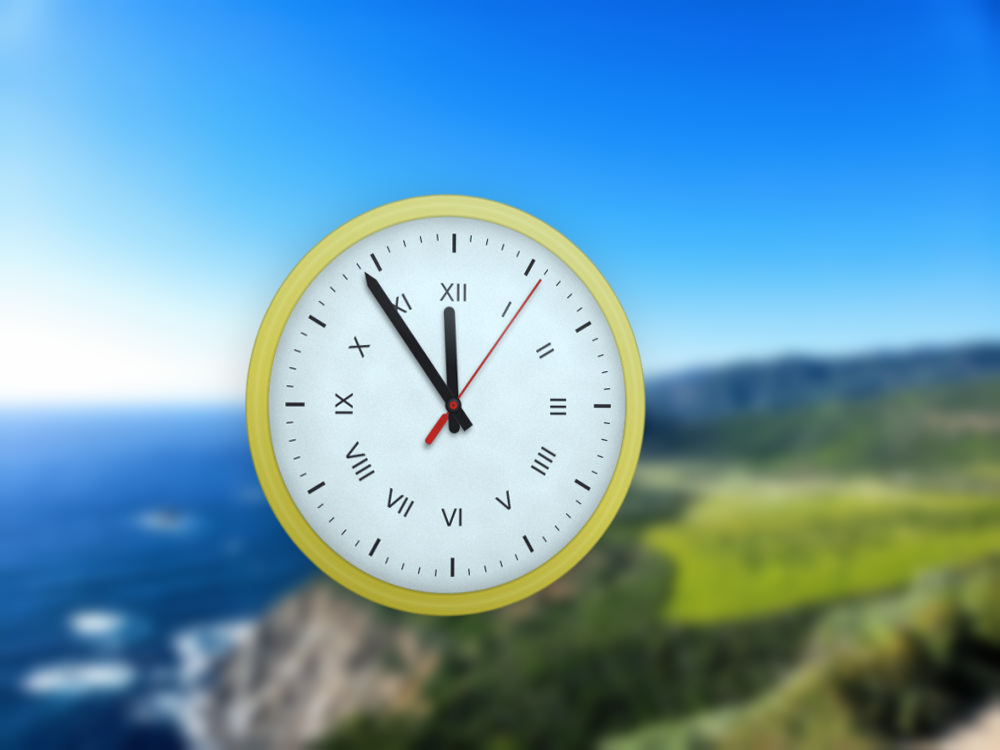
11:54:06
